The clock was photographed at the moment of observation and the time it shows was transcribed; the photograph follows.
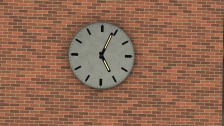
5:04
